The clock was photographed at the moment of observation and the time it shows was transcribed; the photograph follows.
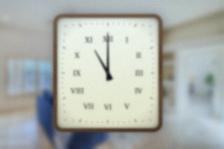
11:00
